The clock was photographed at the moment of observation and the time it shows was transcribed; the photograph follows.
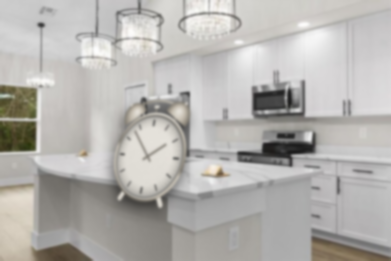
1:53
